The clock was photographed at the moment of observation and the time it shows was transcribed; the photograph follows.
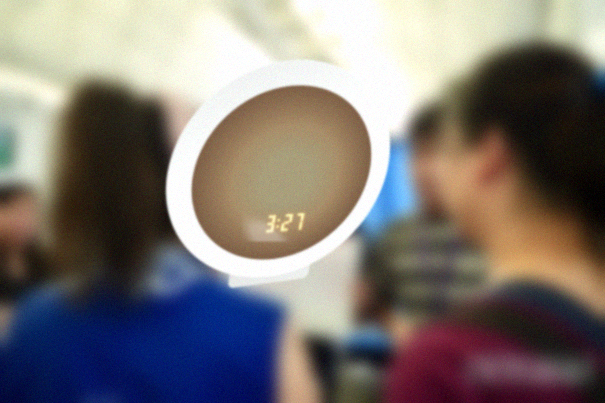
3:27
